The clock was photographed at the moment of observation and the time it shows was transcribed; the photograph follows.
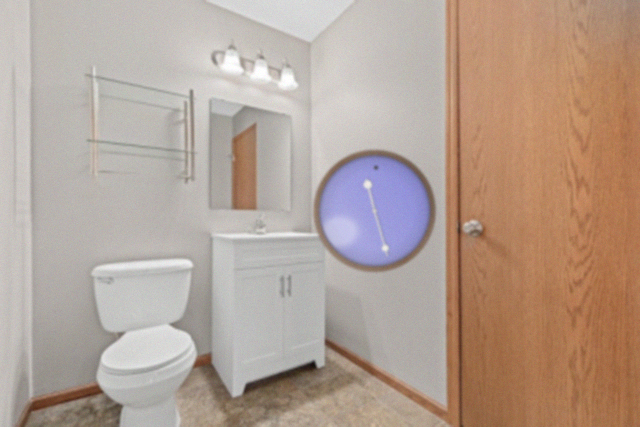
11:27
